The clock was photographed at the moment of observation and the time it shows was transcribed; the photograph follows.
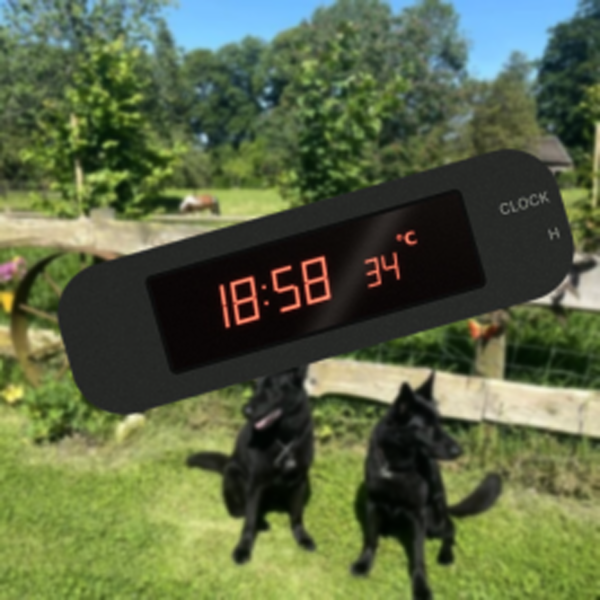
18:58
